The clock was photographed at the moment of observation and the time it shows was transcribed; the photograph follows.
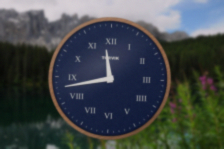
11:43
